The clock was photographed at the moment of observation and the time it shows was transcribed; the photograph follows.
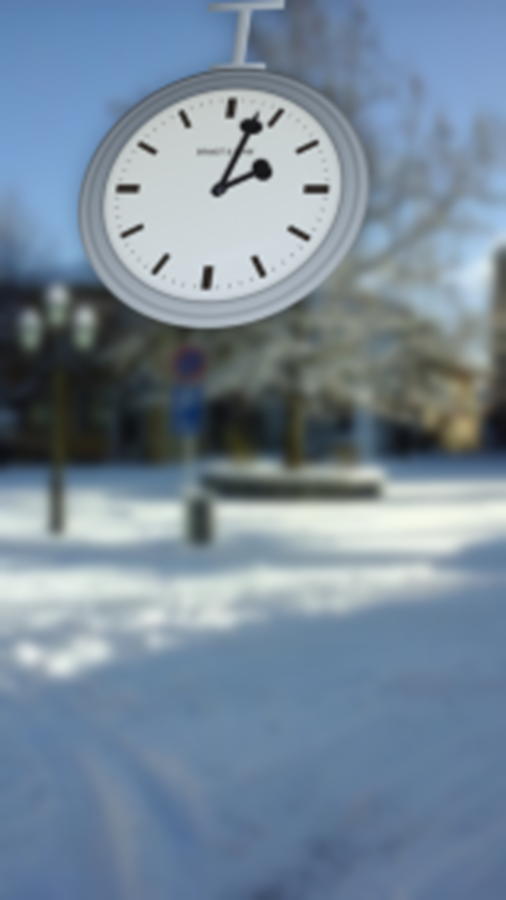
2:03
